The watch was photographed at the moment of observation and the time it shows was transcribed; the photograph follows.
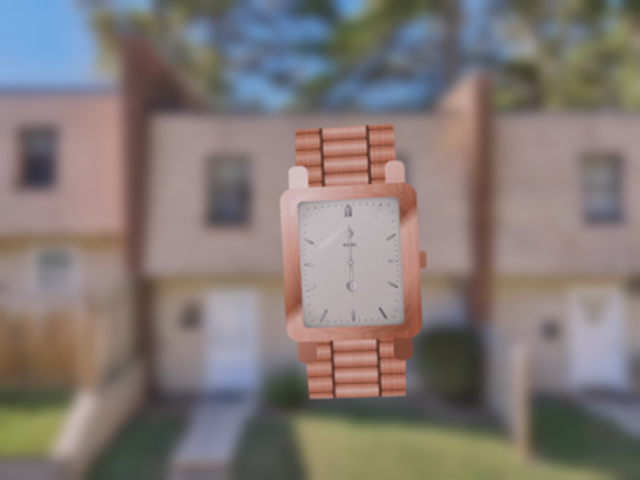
6:00
